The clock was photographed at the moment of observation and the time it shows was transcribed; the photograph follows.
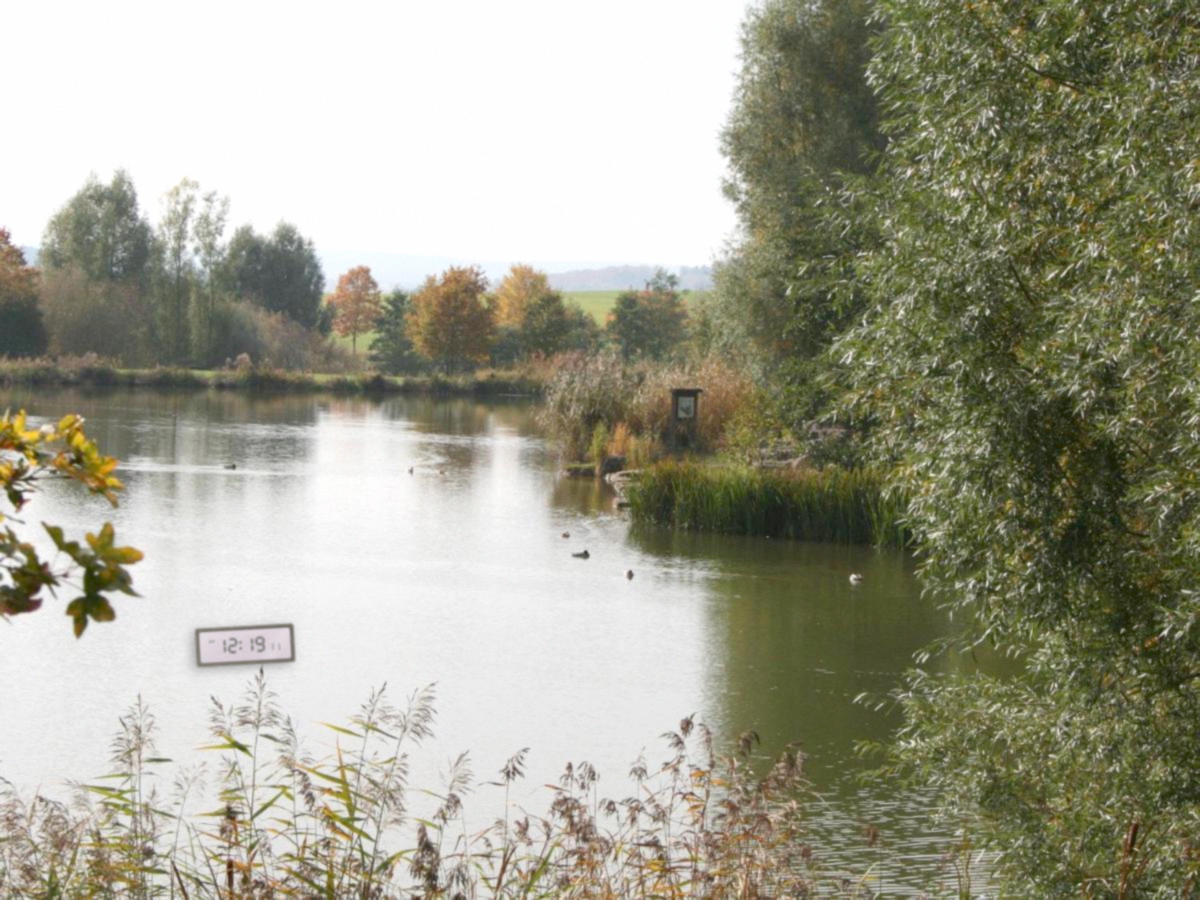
12:19
